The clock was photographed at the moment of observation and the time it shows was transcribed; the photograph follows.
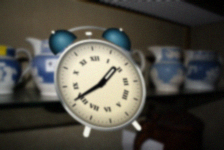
1:41
